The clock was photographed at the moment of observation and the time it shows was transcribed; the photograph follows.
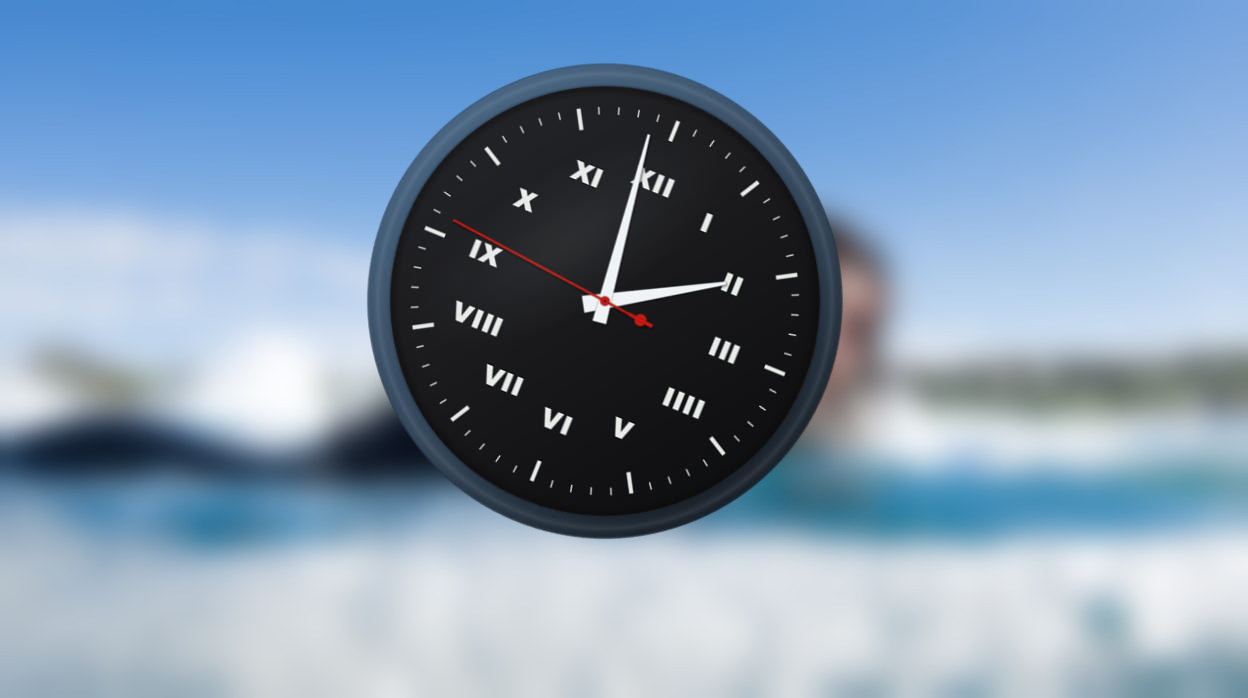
1:58:46
